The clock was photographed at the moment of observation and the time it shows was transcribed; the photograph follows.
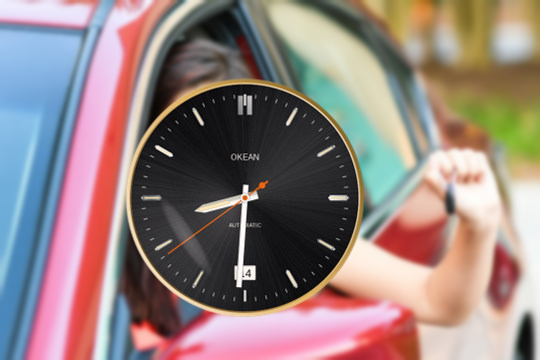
8:30:39
